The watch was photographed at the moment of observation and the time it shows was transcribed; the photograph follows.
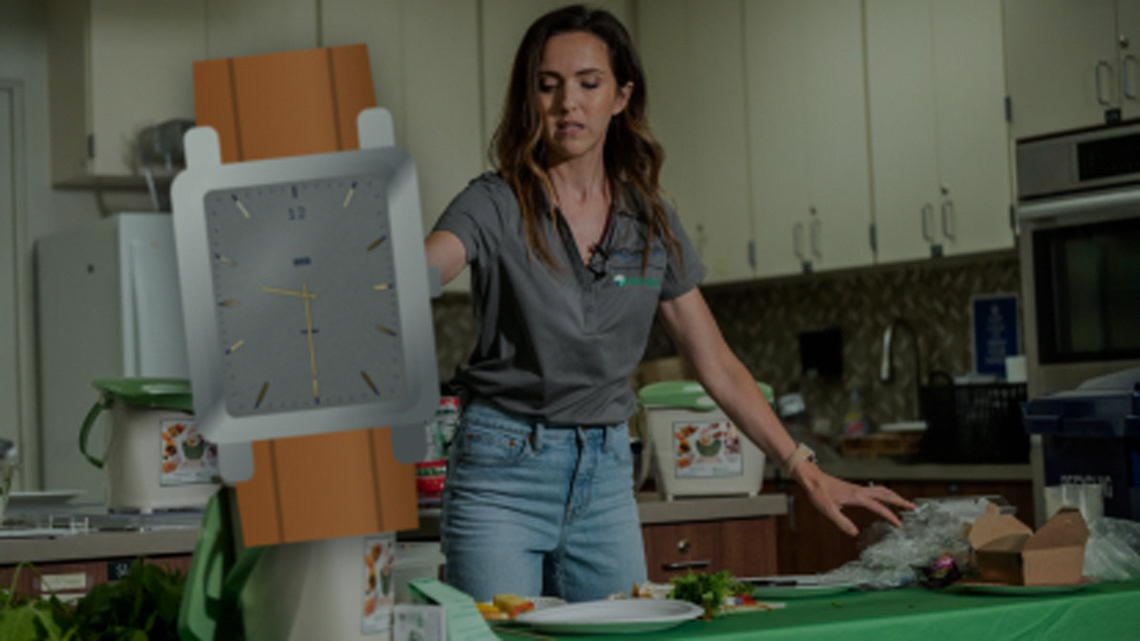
9:30
